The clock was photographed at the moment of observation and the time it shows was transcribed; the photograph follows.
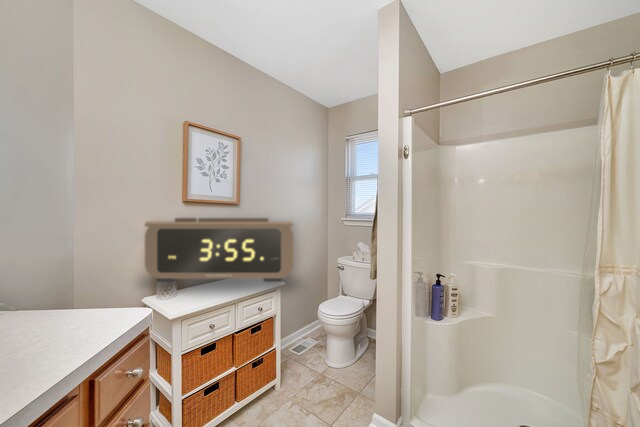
3:55
